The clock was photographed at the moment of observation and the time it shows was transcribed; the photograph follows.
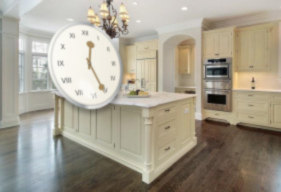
12:26
